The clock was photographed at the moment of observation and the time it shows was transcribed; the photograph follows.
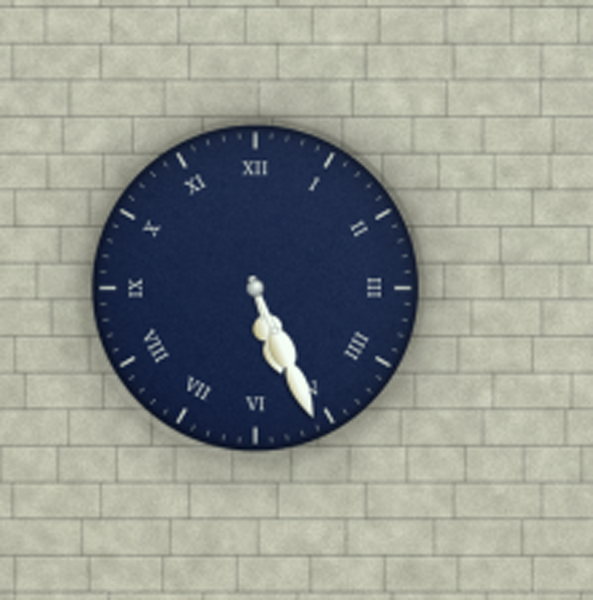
5:26
